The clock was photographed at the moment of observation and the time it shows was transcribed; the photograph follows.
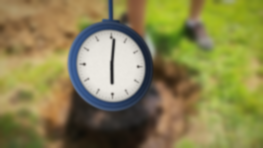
6:01
